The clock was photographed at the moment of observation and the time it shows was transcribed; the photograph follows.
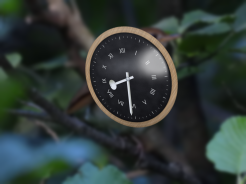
8:31
